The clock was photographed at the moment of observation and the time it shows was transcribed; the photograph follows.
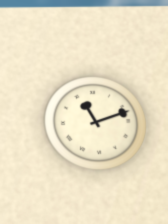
11:12
